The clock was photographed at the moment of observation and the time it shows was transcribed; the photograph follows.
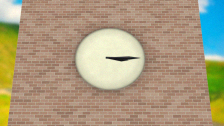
3:15
